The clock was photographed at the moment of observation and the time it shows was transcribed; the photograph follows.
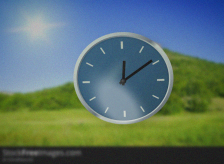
12:09
